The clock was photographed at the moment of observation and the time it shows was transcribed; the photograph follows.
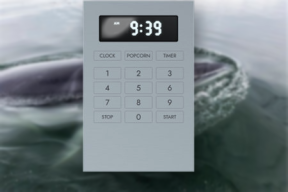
9:39
